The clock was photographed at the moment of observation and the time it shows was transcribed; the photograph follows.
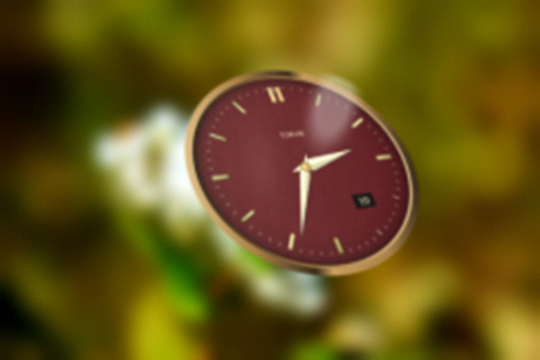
2:34
